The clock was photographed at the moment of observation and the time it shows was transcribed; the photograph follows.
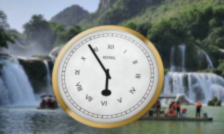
5:54
